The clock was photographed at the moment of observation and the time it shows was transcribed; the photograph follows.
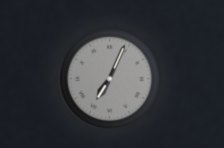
7:04
